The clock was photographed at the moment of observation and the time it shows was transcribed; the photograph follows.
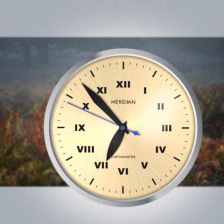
6:52:49
